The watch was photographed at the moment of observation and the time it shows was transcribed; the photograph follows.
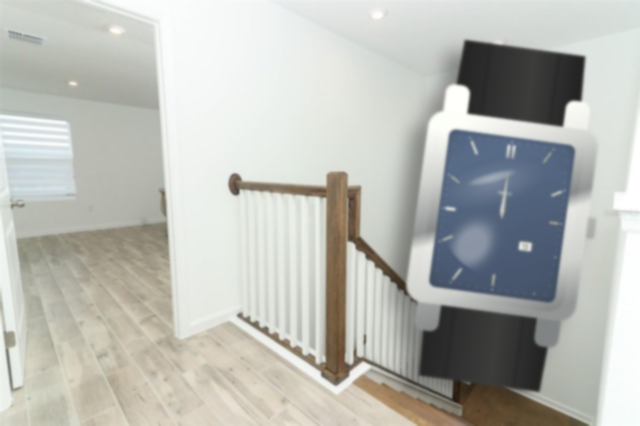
12:00
